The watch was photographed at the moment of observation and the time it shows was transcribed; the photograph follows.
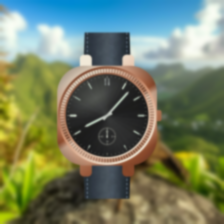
8:07
